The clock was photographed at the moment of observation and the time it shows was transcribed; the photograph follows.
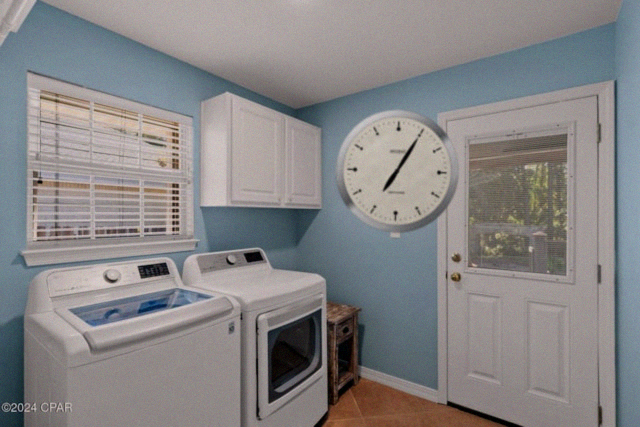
7:05
